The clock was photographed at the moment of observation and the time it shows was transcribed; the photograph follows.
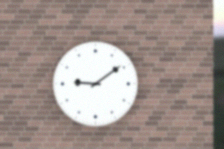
9:09
